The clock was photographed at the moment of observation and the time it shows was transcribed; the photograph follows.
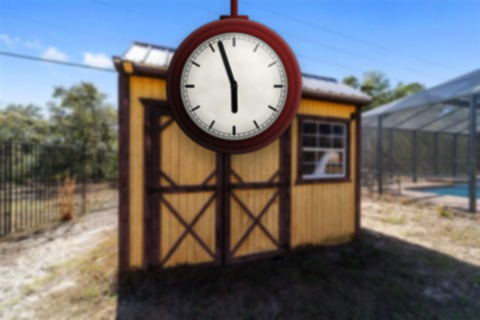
5:57
